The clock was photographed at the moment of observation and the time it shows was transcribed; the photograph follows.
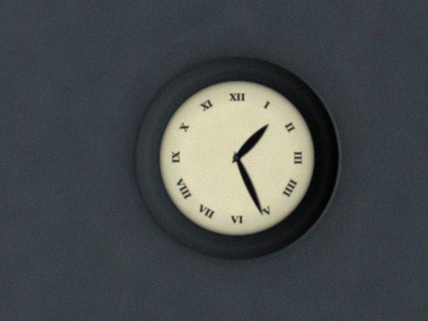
1:26
